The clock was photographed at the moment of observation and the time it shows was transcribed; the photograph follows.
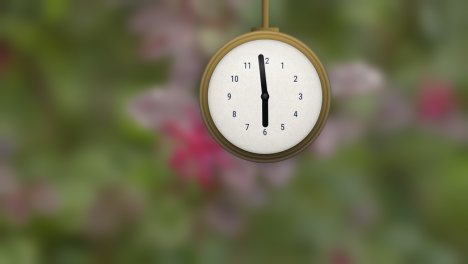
5:59
